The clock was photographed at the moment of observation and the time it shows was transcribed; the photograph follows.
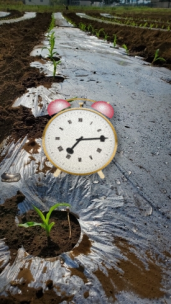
7:14
